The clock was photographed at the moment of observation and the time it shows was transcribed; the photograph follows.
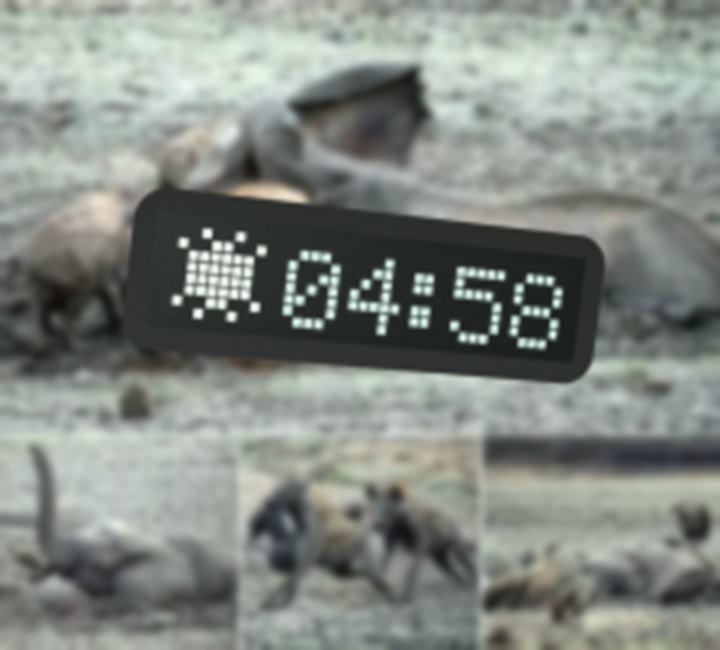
4:58
